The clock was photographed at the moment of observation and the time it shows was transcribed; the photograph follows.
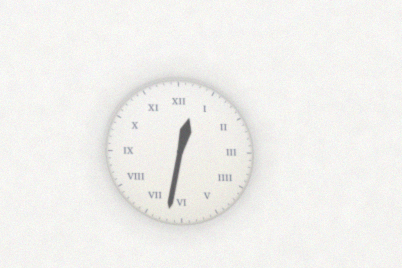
12:32
